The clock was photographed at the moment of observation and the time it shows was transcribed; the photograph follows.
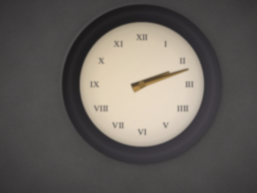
2:12
